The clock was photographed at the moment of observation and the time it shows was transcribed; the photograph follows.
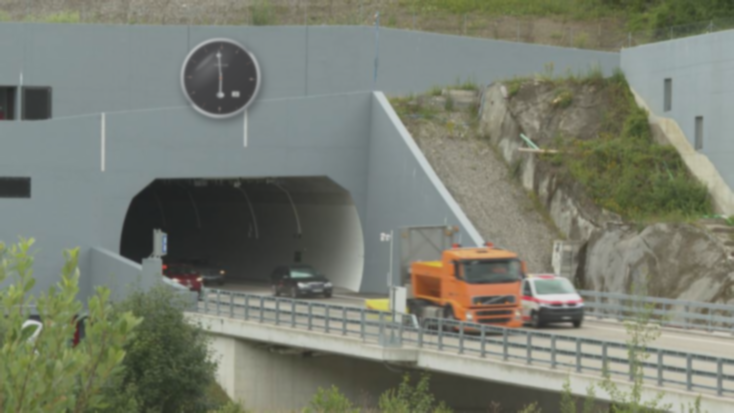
5:59
